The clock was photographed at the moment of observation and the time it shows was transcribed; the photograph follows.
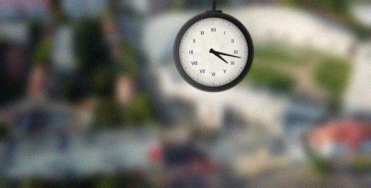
4:17
